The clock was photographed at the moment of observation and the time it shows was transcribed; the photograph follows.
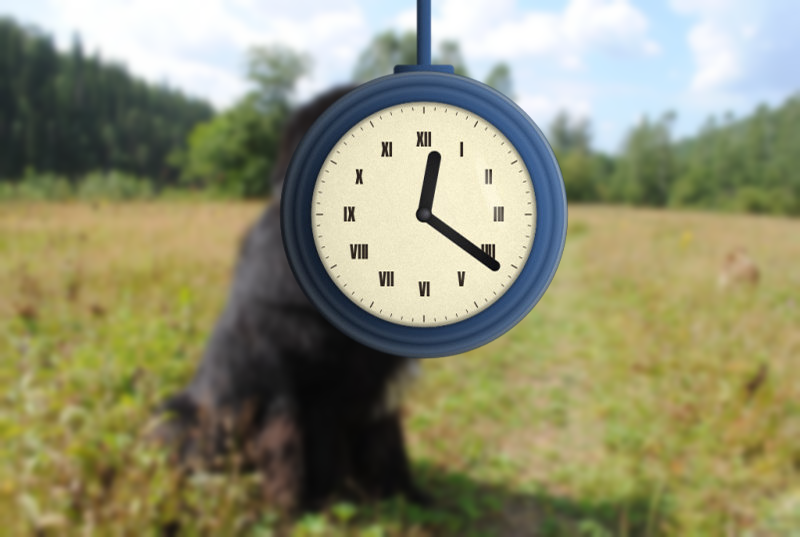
12:21
